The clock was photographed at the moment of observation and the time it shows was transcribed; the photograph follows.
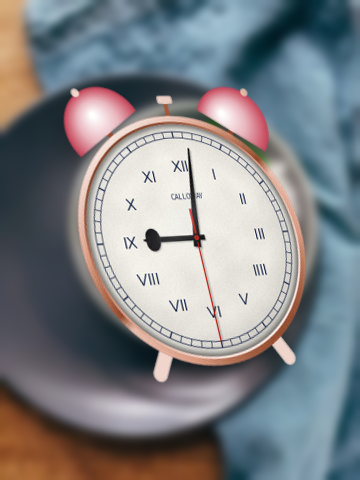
9:01:30
